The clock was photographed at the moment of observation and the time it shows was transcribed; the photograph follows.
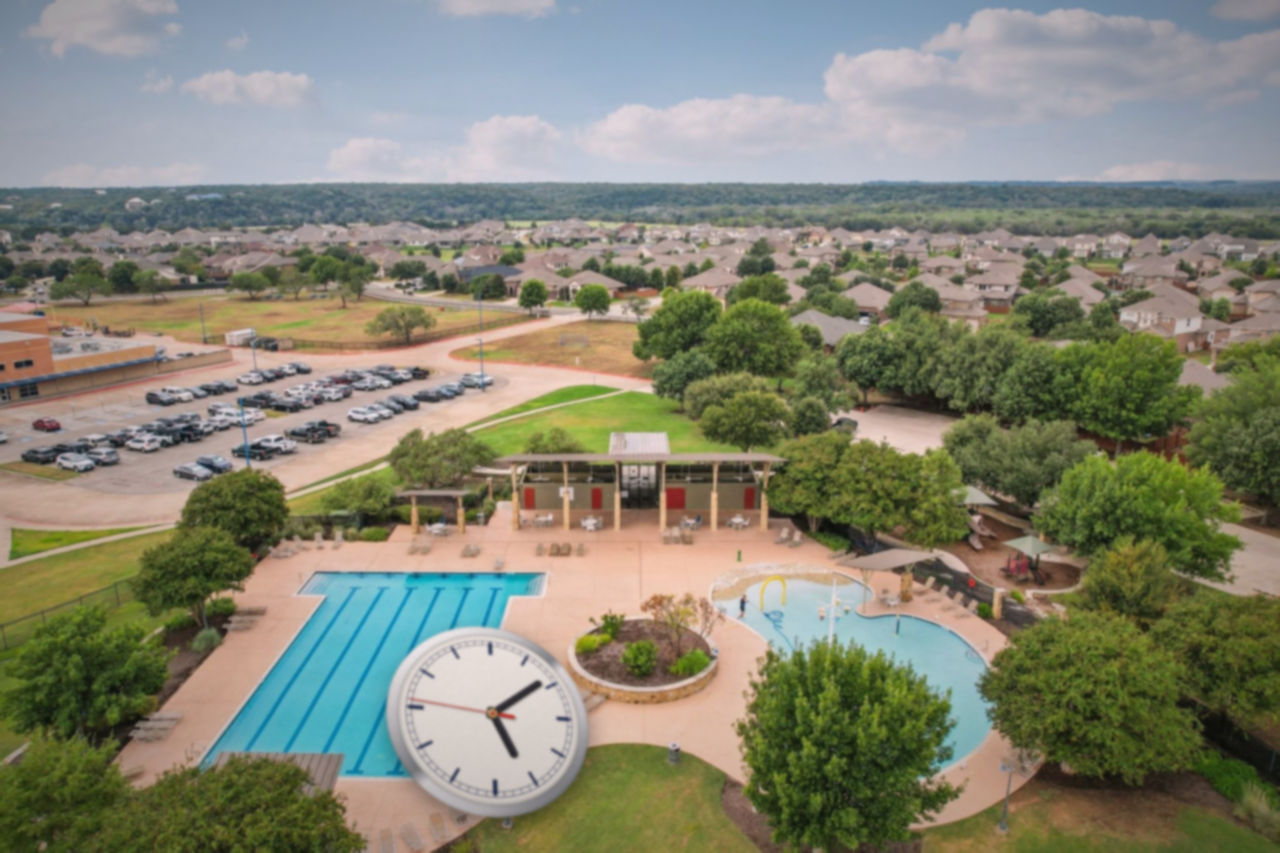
5:08:46
